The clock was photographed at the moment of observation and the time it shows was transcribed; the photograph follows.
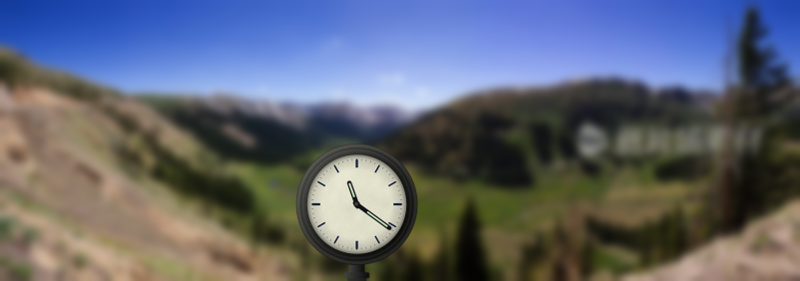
11:21
